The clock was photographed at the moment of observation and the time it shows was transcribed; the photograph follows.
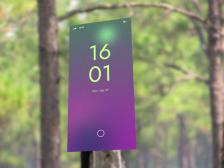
16:01
